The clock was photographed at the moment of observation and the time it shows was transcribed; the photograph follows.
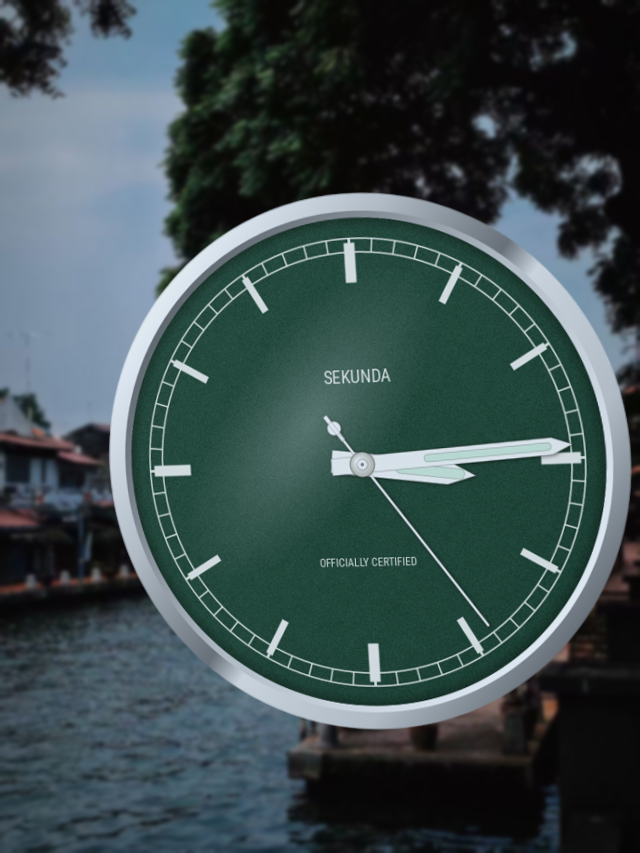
3:14:24
